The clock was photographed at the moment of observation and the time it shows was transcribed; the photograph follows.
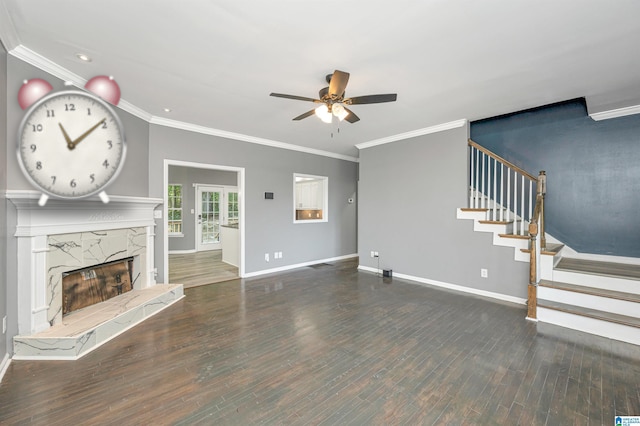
11:09
